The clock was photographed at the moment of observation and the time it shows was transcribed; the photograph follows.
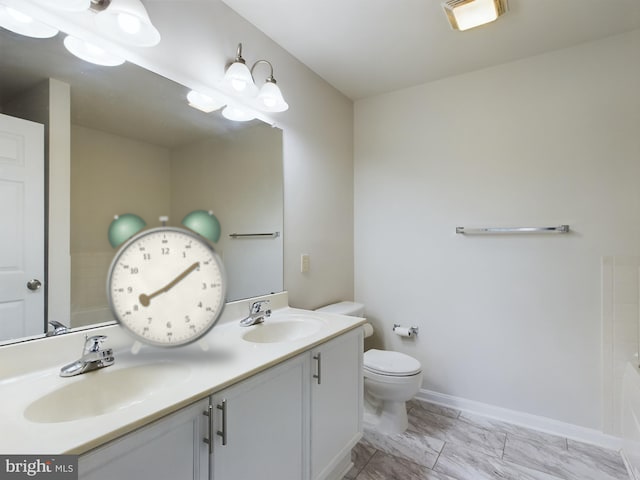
8:09
